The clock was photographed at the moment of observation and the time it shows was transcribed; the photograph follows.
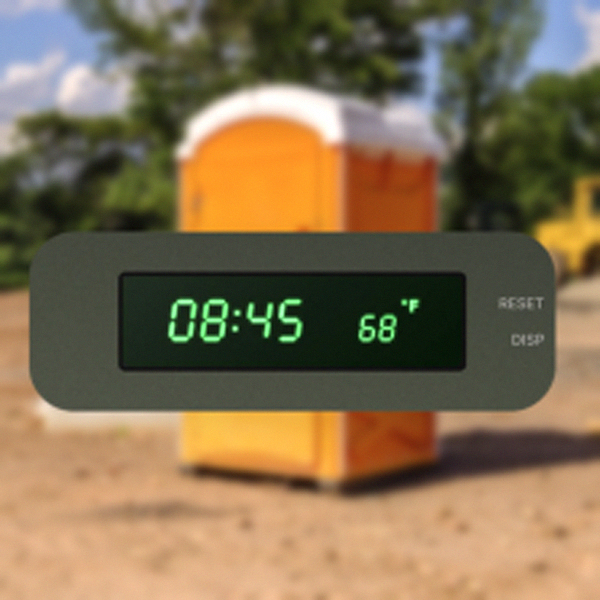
8:45
